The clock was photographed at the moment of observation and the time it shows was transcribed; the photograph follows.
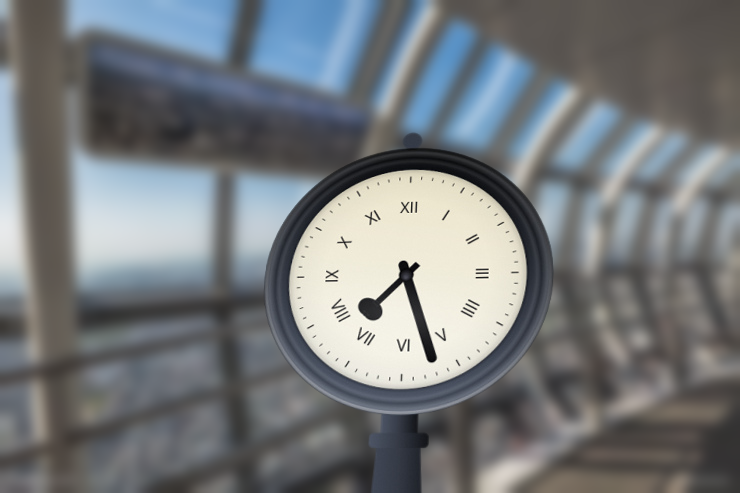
7:27
